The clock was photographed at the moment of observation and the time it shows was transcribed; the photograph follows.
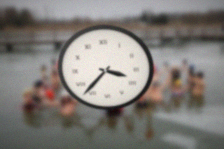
3:37
